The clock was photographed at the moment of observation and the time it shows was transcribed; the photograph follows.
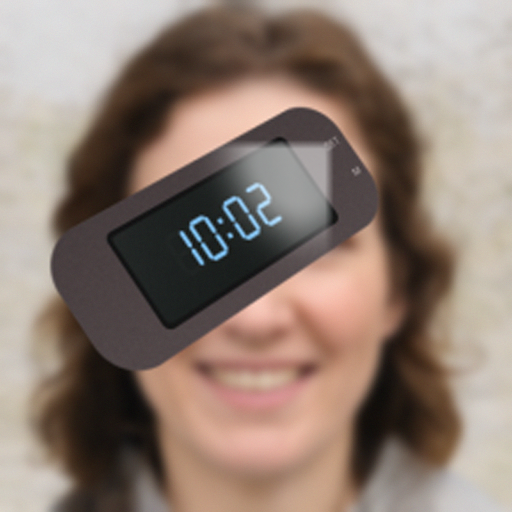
10:02
